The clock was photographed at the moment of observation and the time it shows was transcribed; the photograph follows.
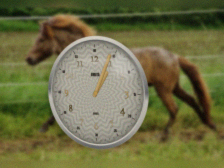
1:04
